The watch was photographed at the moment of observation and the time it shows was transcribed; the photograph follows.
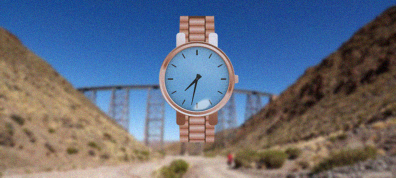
7:32
